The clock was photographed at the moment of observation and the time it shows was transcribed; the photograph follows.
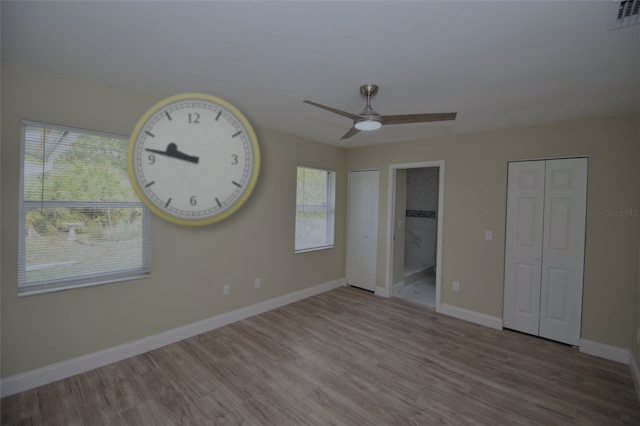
9:47
